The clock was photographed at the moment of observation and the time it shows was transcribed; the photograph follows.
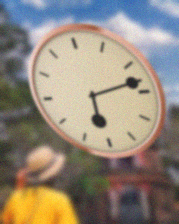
6:13
